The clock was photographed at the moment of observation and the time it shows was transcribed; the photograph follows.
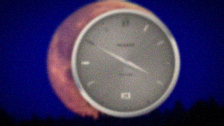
3:50
